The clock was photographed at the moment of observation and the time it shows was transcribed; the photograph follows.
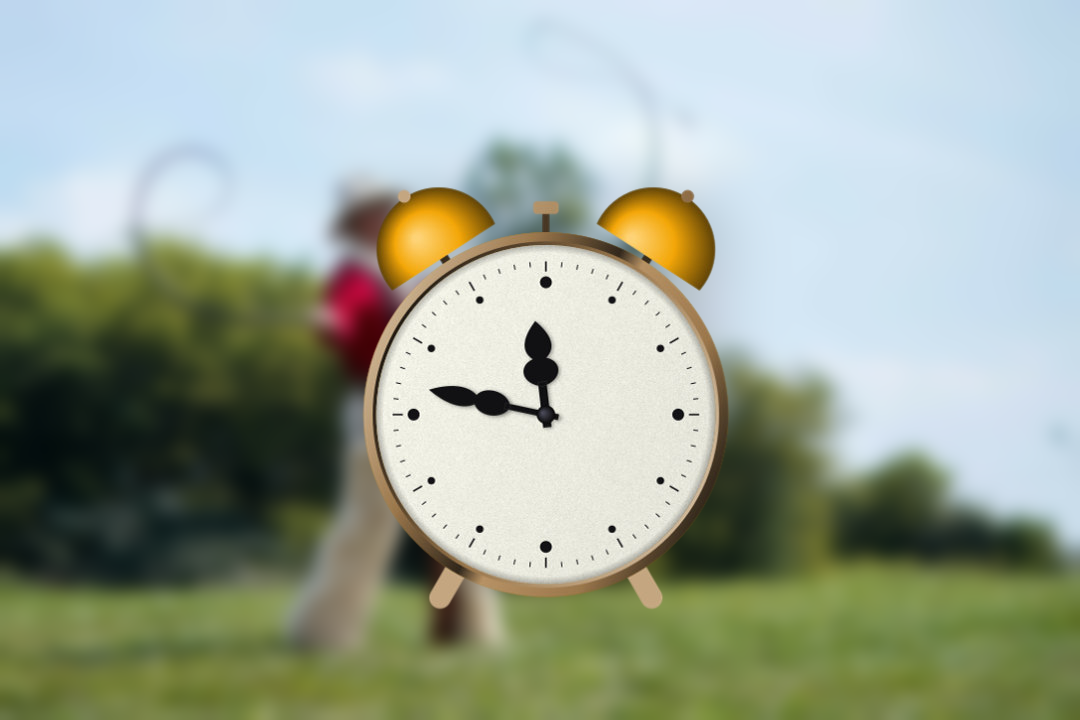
11:47
